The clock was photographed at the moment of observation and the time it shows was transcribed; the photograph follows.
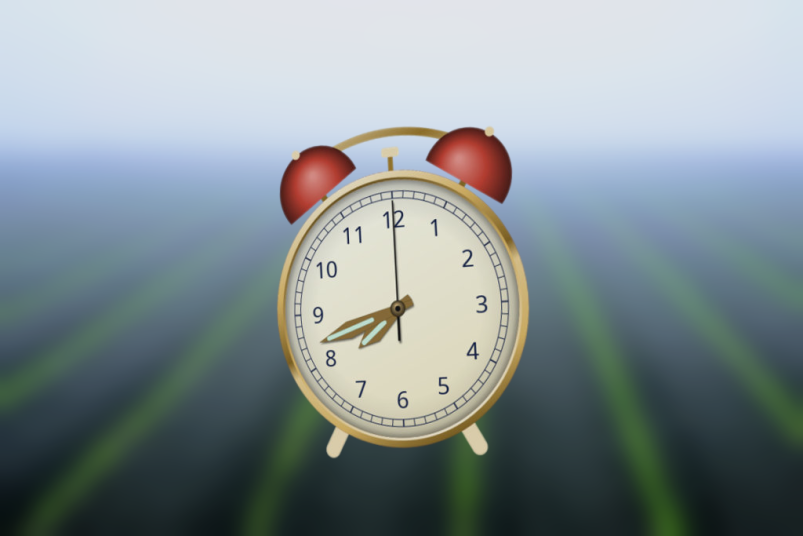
7:42:00
